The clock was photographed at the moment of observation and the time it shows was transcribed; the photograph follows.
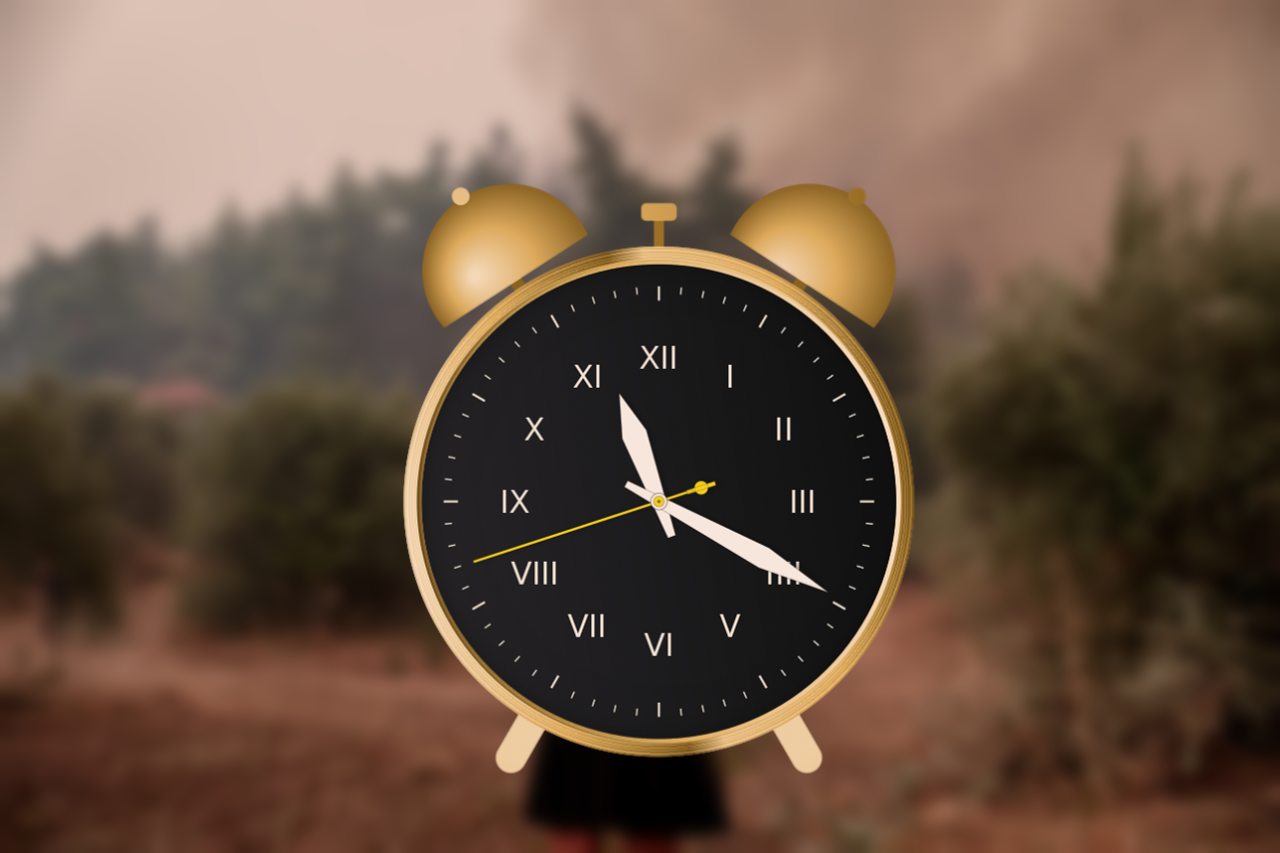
11:19:42
